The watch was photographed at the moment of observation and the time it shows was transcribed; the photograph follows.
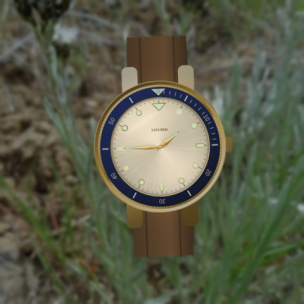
1:45
